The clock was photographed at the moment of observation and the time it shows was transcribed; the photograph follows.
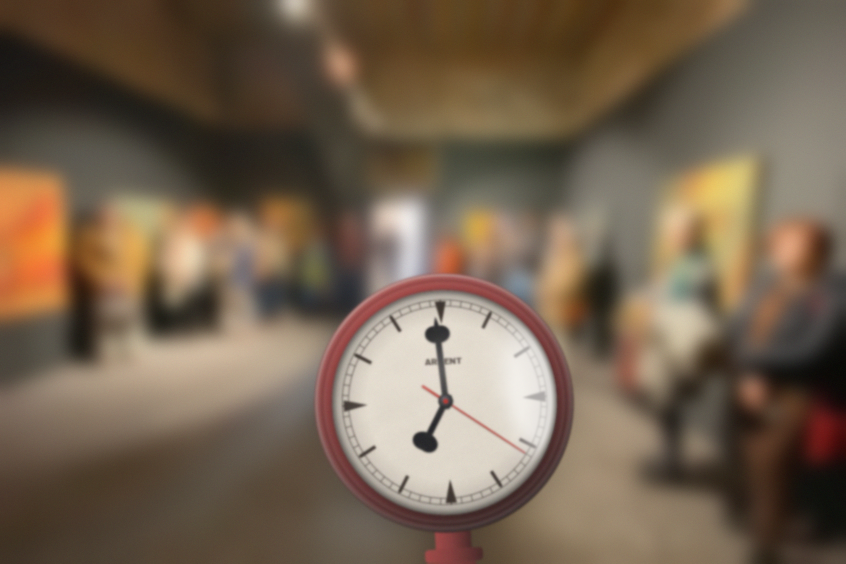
6:59:21
